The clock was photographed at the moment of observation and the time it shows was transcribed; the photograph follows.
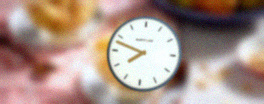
7:48
